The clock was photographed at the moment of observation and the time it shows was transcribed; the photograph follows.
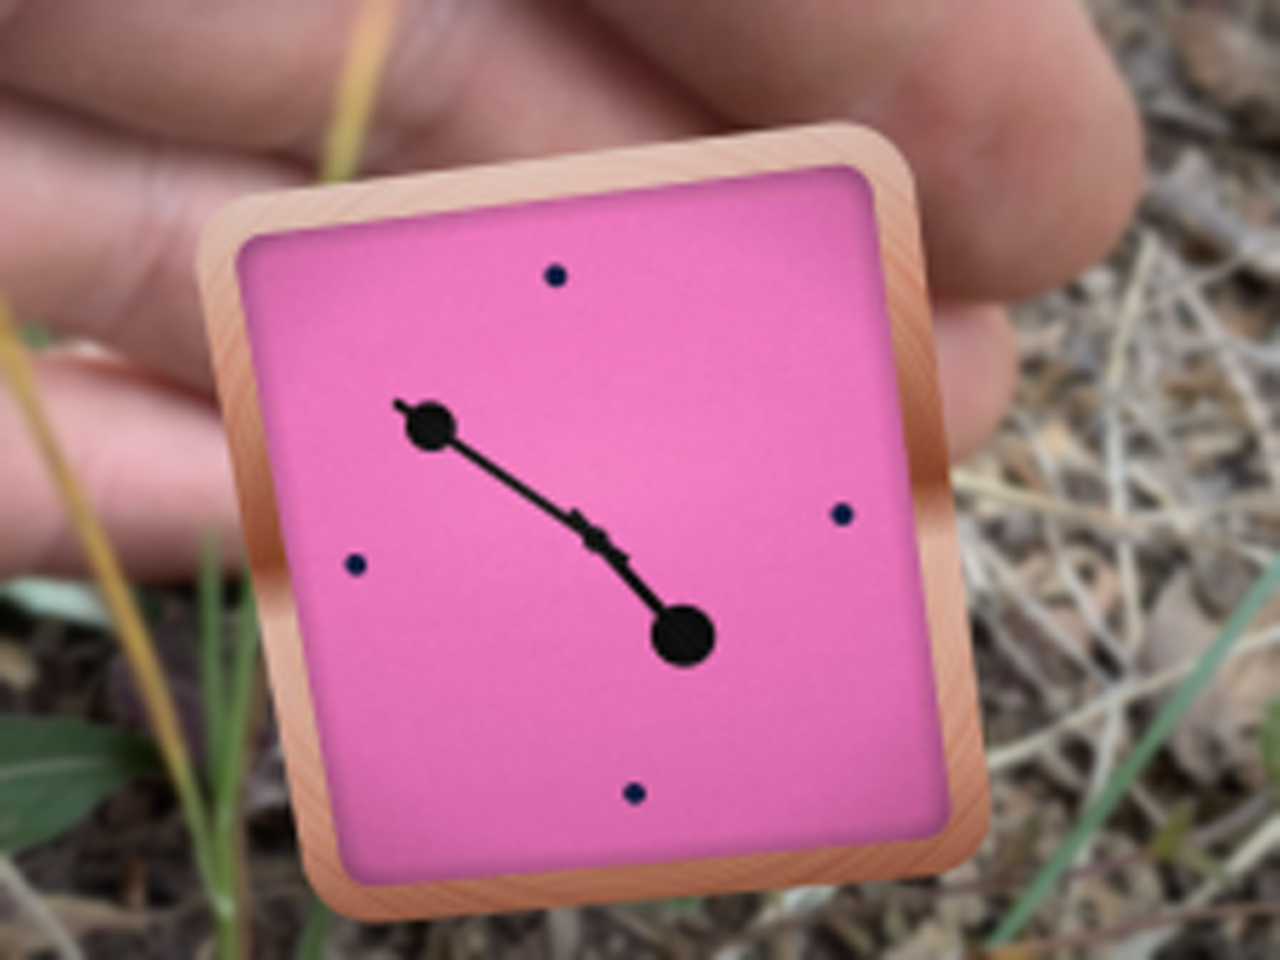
4:52
